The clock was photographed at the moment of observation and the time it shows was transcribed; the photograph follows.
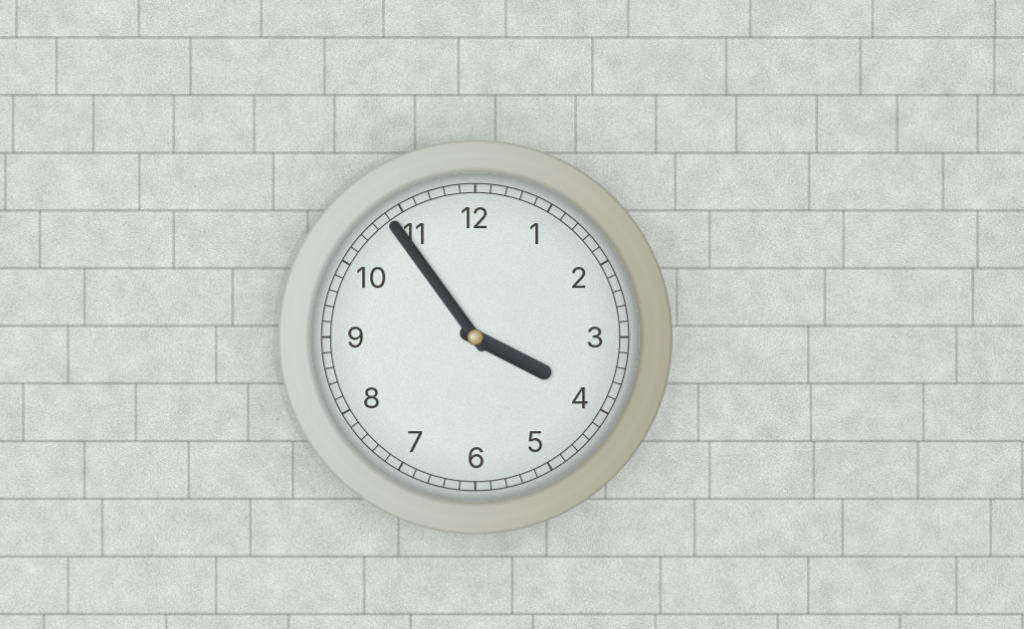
3:54
